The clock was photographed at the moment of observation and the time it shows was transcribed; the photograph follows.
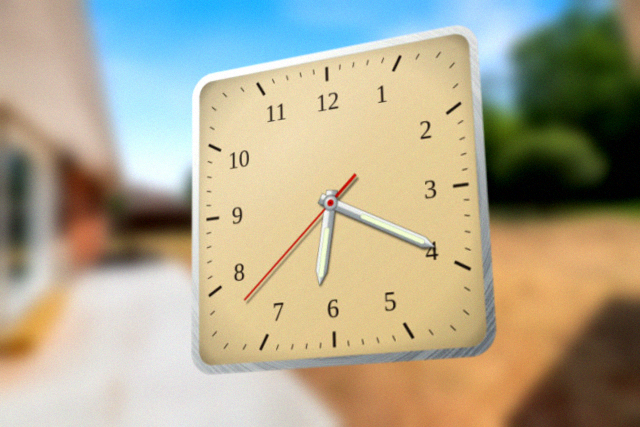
6:19:38
